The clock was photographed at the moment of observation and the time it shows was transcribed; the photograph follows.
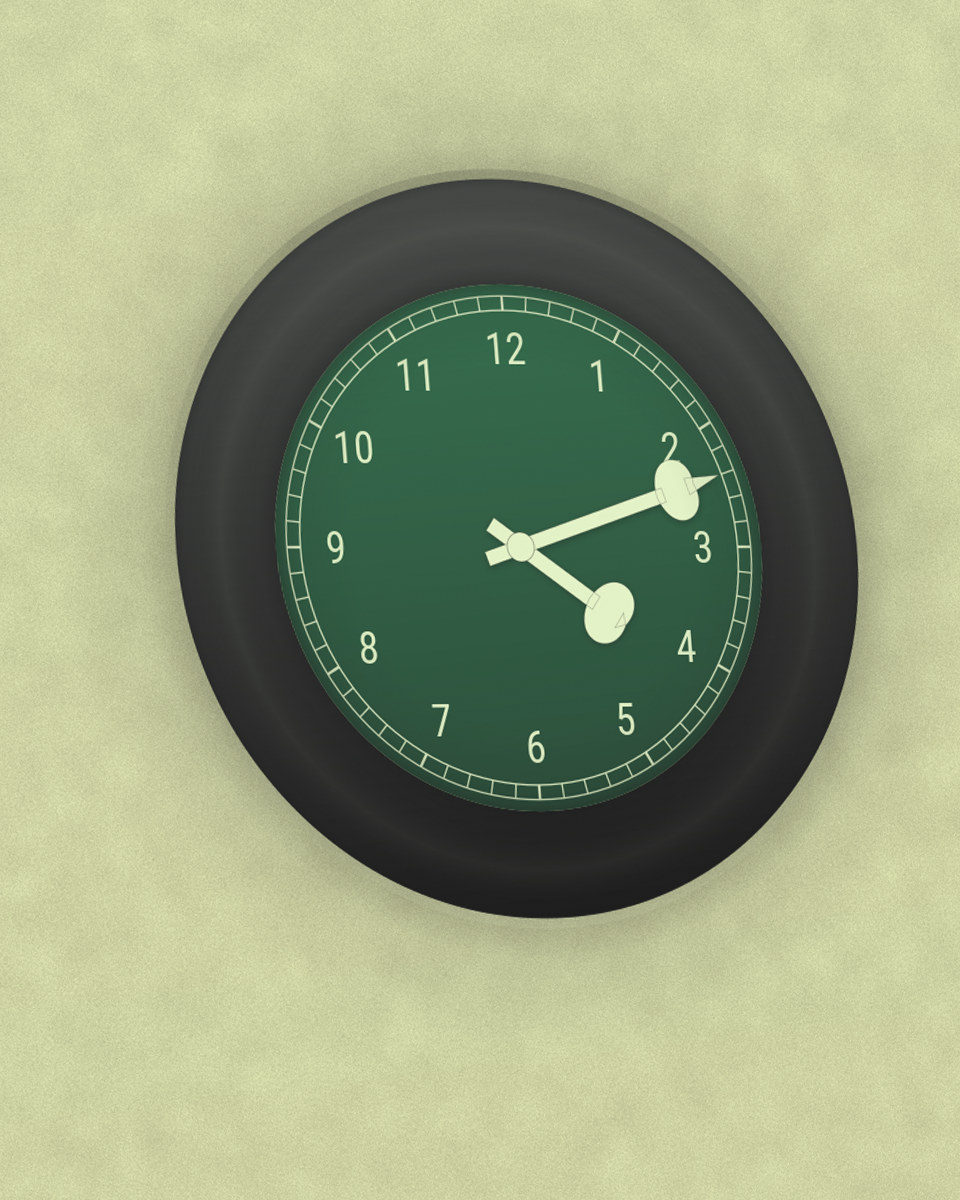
4:12
